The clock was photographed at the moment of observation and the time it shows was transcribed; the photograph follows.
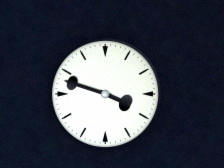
3:48
